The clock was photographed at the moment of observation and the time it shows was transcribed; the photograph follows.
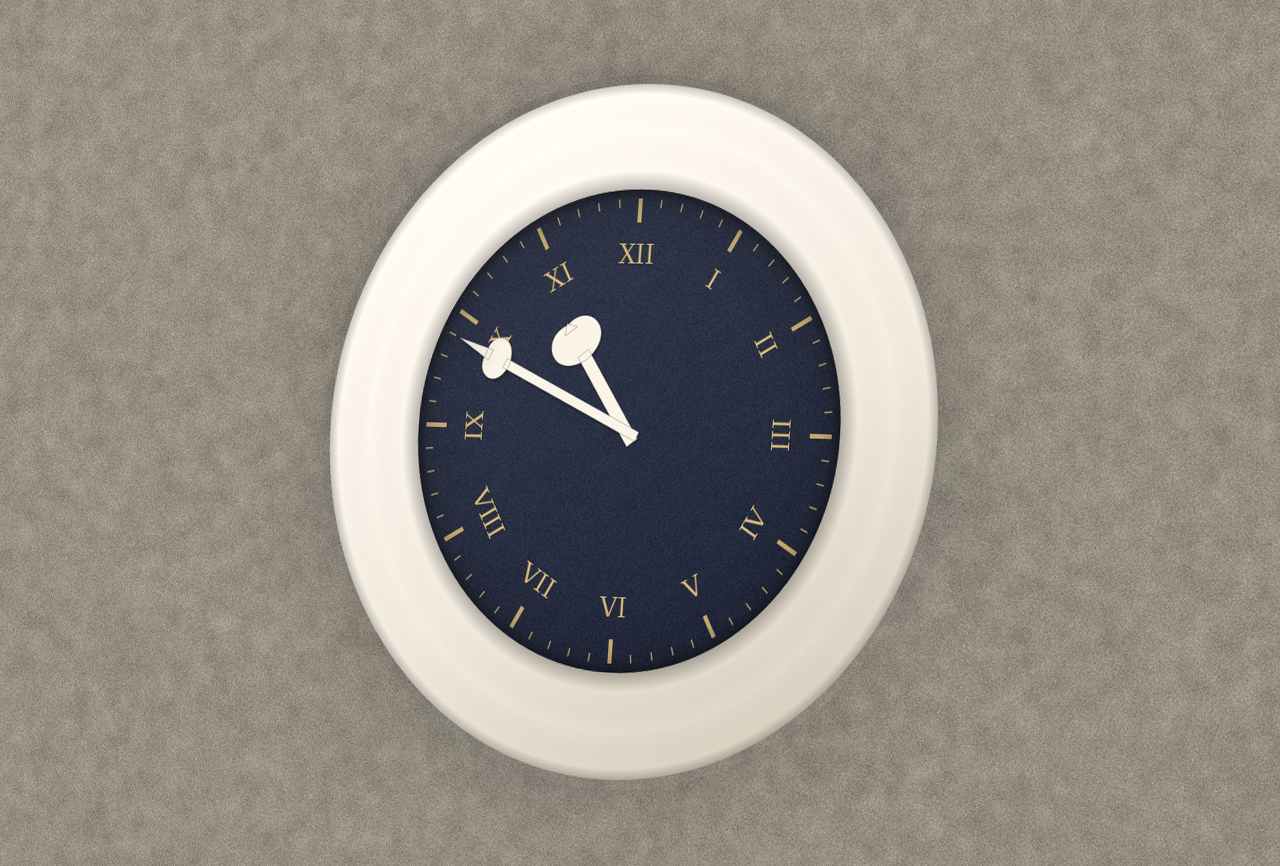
10:49
